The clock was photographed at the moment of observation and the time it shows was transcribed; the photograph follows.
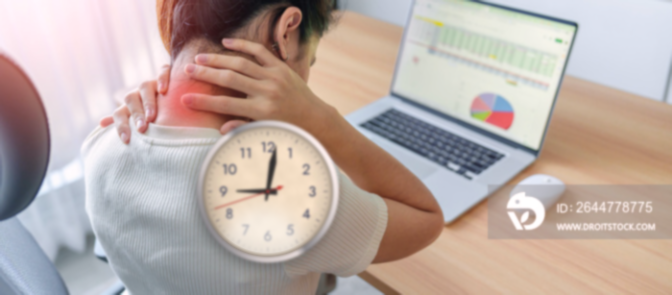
9:01:42
